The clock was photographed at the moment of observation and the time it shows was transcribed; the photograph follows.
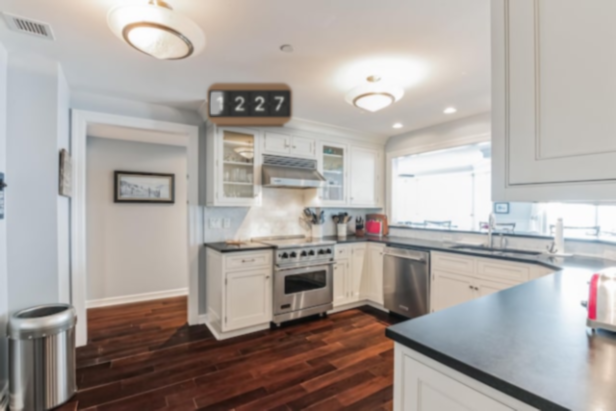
12:27
